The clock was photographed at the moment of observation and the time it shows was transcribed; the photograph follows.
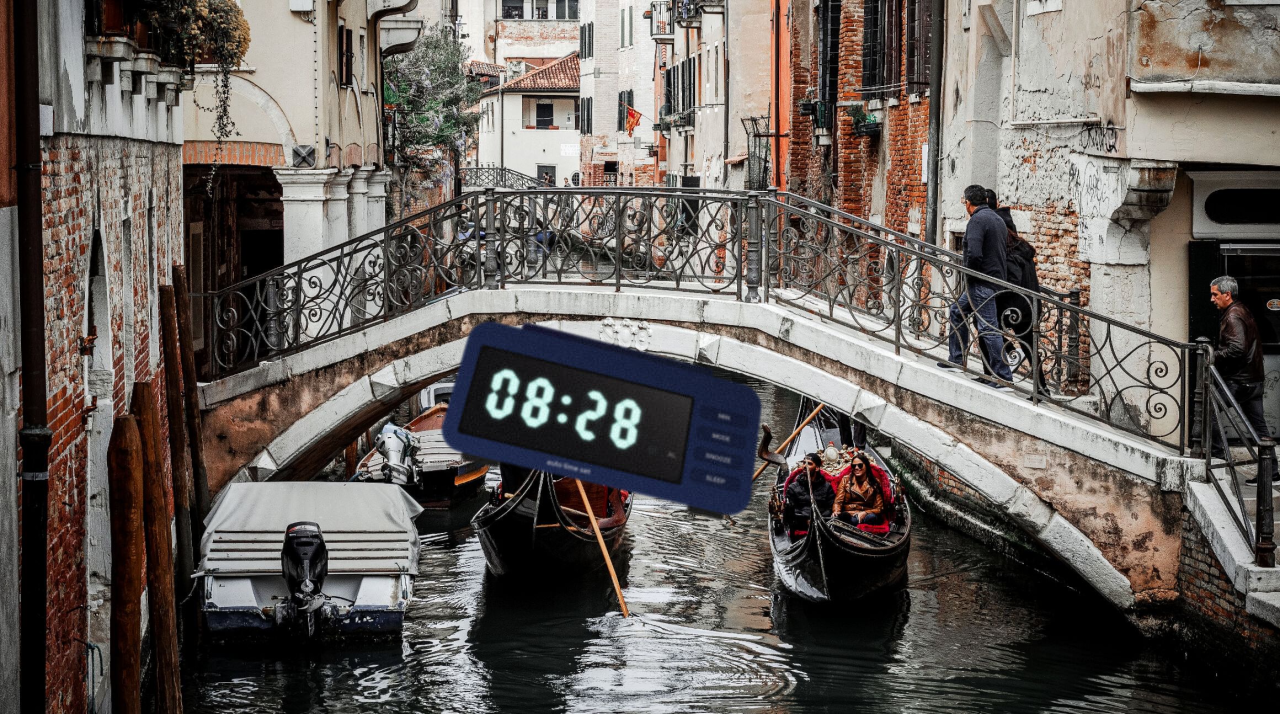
8:28
